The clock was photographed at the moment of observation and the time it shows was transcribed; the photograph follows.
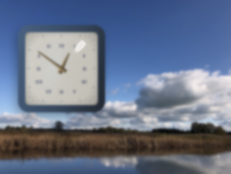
12:51
